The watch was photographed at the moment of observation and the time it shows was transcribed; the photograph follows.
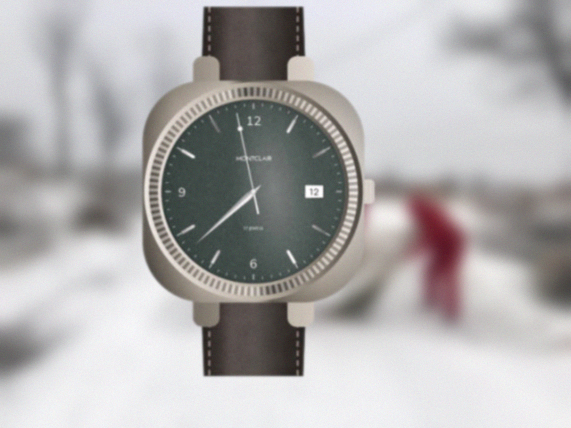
7:37:58
